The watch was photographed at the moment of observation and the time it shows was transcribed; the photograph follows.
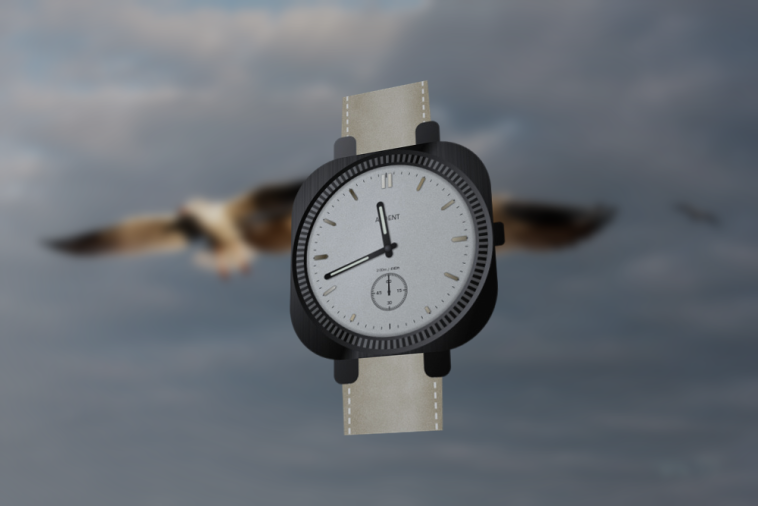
11:42
